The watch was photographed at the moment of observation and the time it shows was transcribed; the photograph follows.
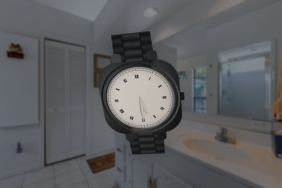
5:30
